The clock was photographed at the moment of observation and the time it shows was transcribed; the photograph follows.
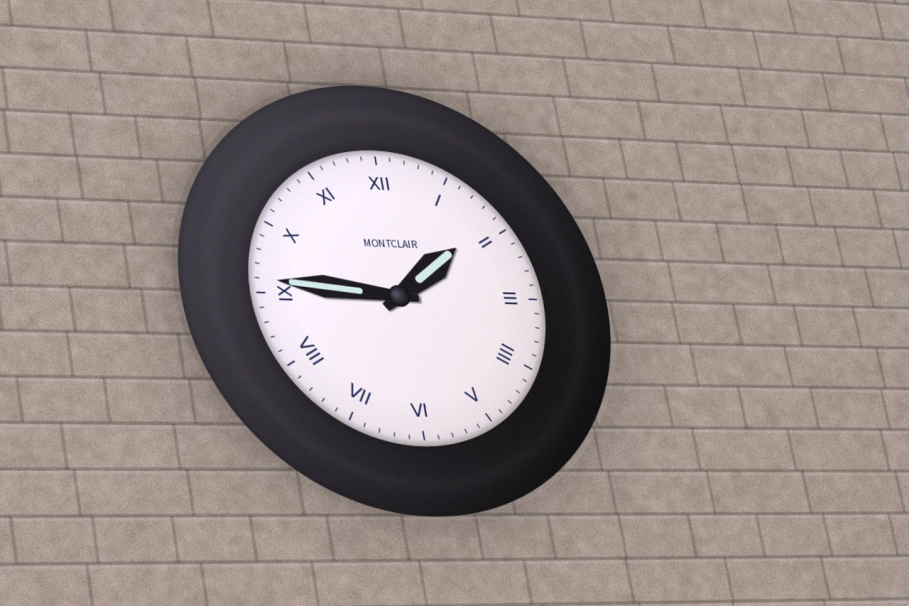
1:46
